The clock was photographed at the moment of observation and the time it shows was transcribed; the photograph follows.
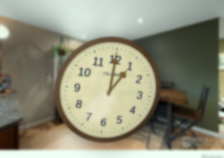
1:00
